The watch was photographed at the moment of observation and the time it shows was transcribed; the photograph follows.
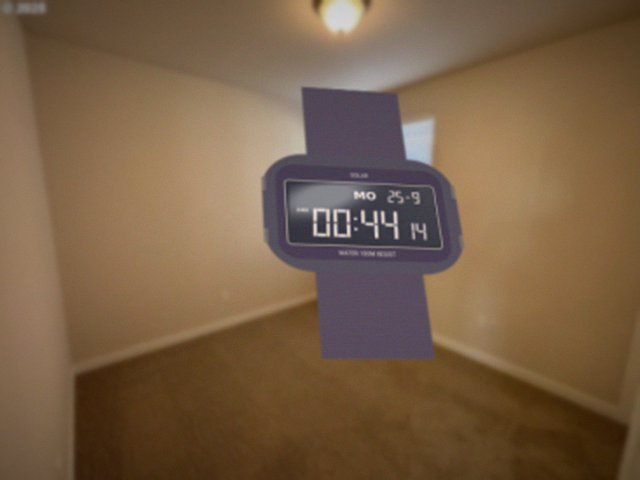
0:44:14
